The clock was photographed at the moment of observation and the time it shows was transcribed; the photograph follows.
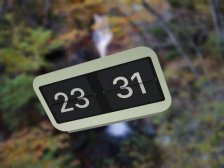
23:31
